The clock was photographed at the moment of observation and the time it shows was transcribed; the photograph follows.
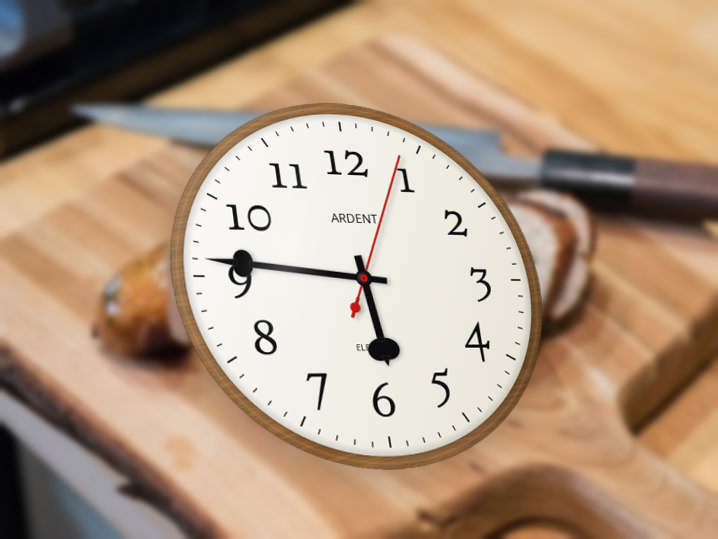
5:46:04
